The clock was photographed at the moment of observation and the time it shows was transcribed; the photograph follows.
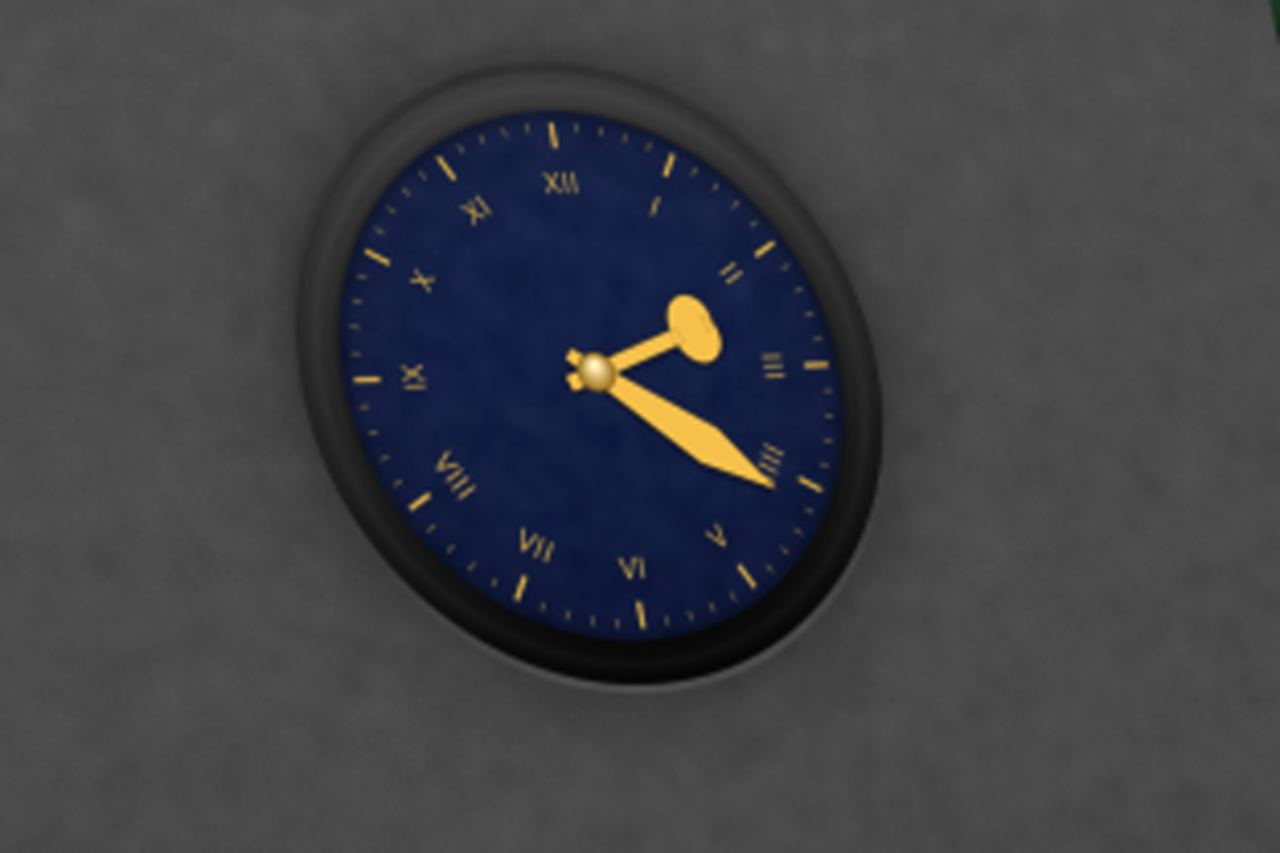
2:21
